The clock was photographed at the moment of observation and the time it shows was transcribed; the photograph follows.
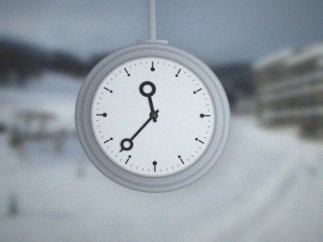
11:37
